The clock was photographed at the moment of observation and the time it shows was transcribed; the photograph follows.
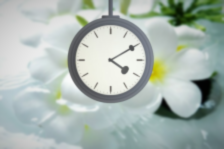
4:10
